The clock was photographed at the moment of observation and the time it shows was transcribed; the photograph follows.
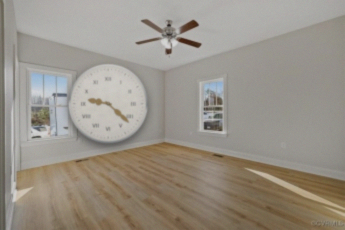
9:22
